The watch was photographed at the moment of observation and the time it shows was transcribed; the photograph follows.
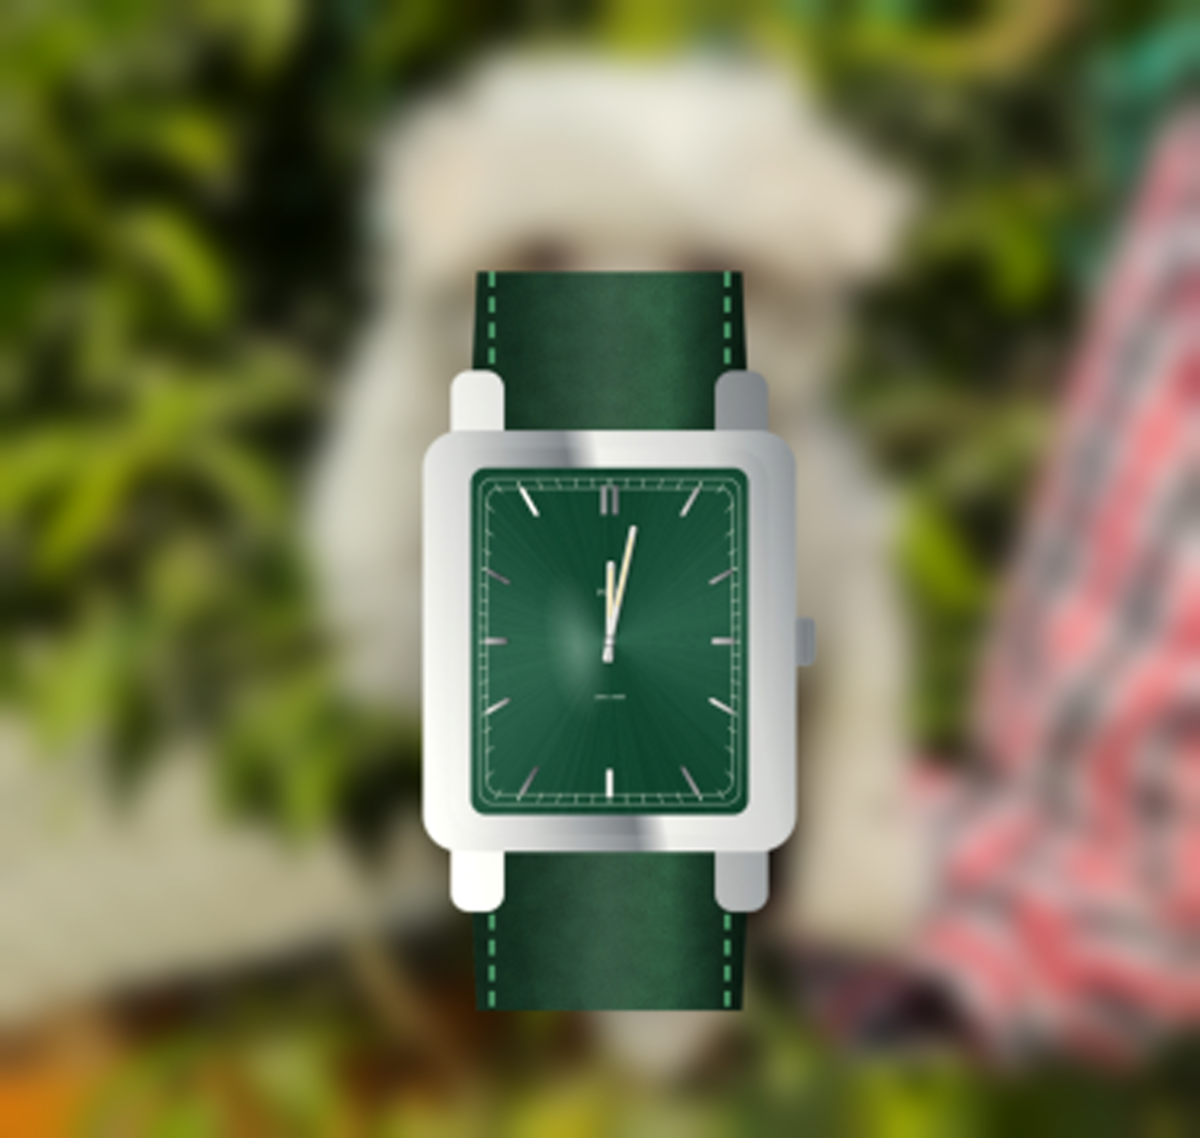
12:02
